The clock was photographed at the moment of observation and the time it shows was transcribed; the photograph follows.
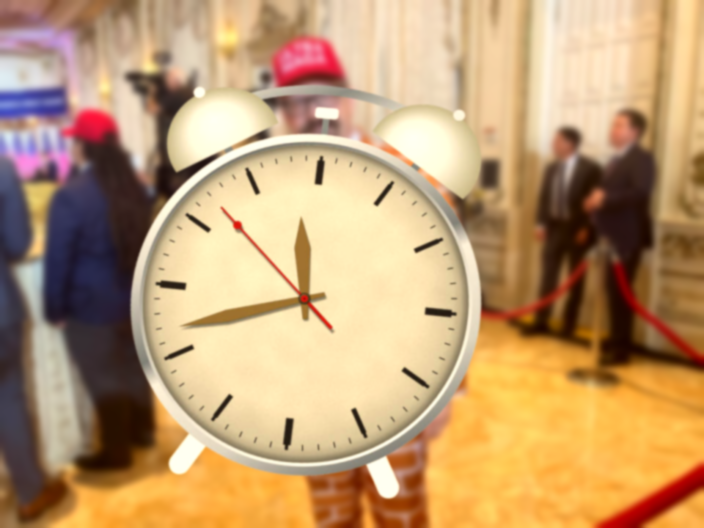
11:41:52
